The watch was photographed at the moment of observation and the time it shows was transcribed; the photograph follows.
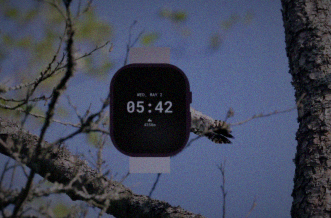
5:42
